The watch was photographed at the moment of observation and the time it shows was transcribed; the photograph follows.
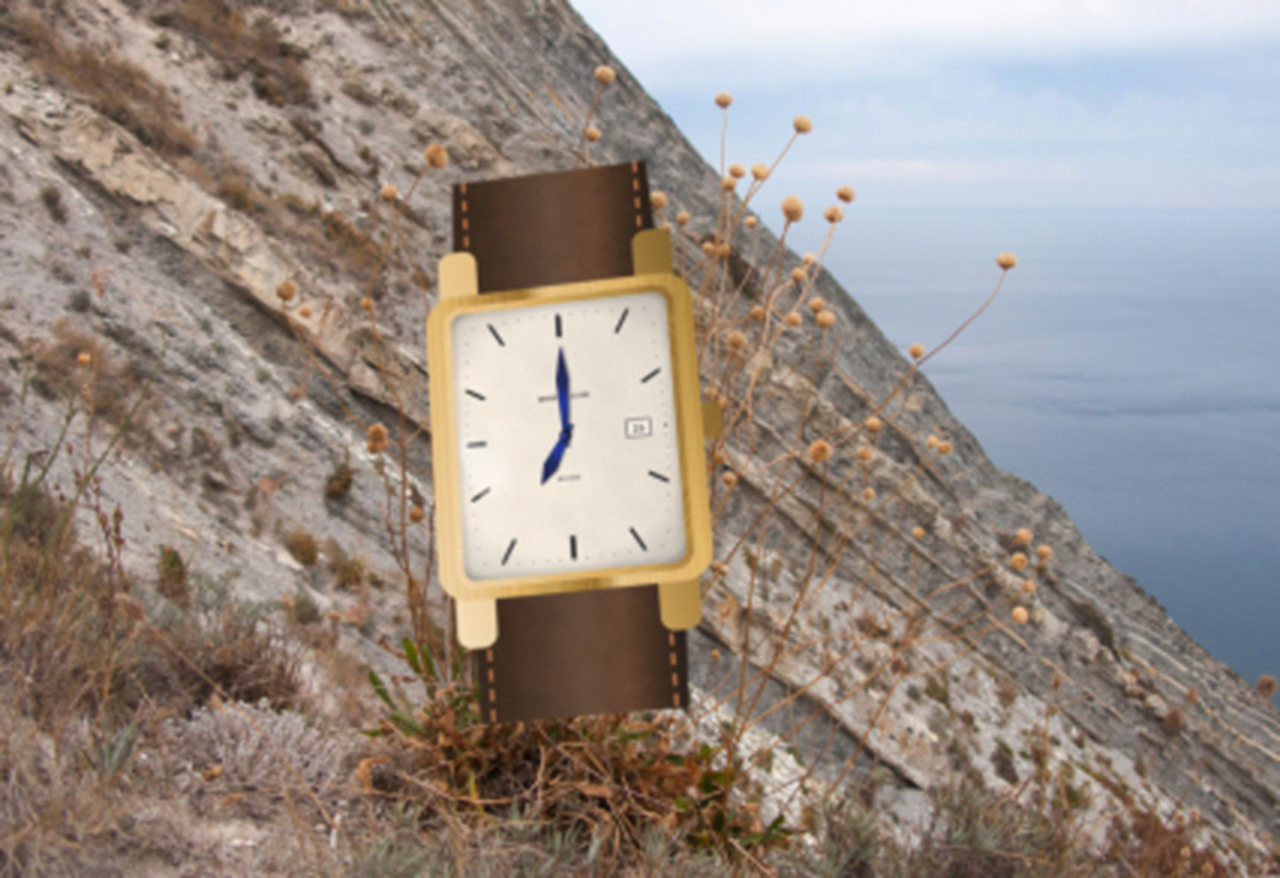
7:00
